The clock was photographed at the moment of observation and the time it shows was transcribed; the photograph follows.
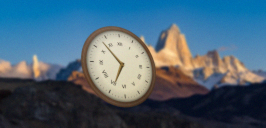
6:53
